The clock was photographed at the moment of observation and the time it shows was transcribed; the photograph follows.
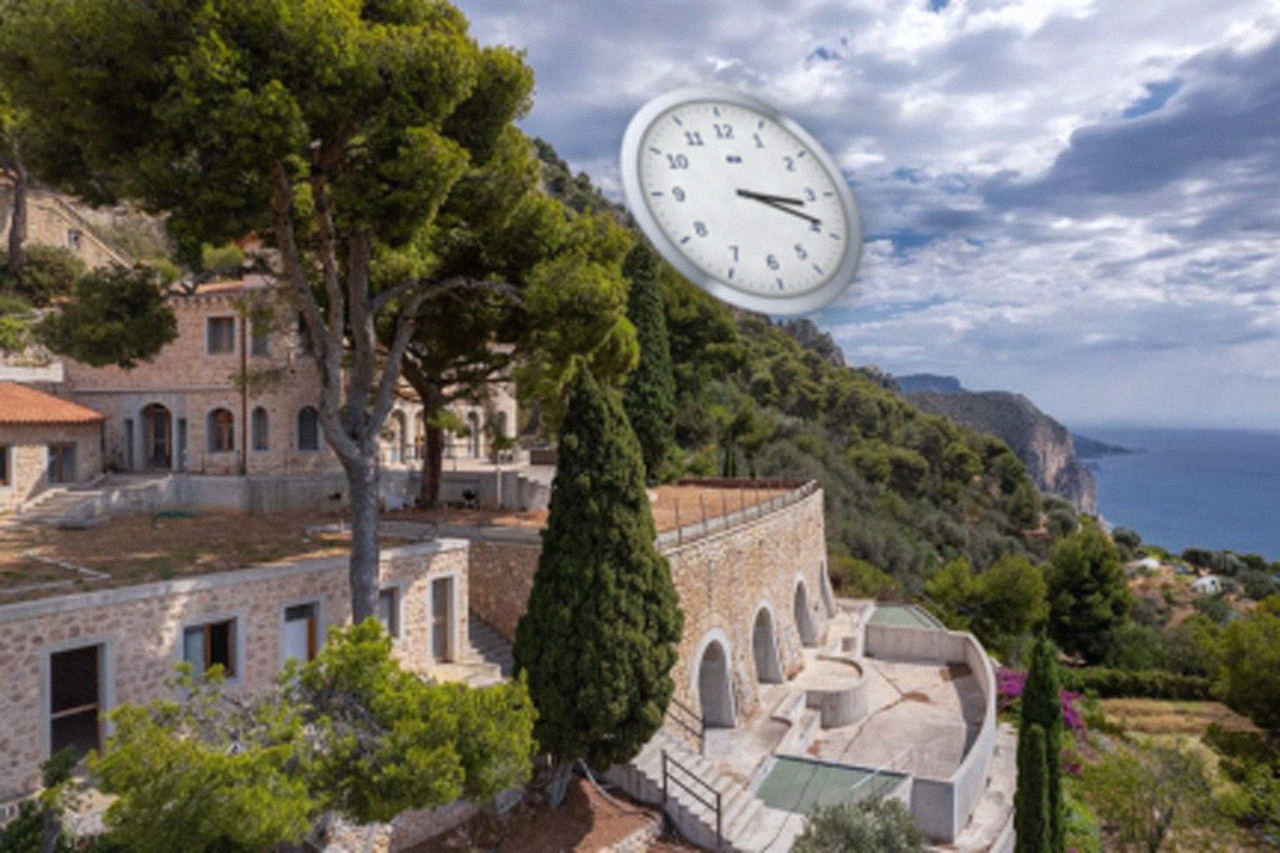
3:19
